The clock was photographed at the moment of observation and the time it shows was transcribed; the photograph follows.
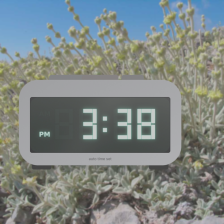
3:38
